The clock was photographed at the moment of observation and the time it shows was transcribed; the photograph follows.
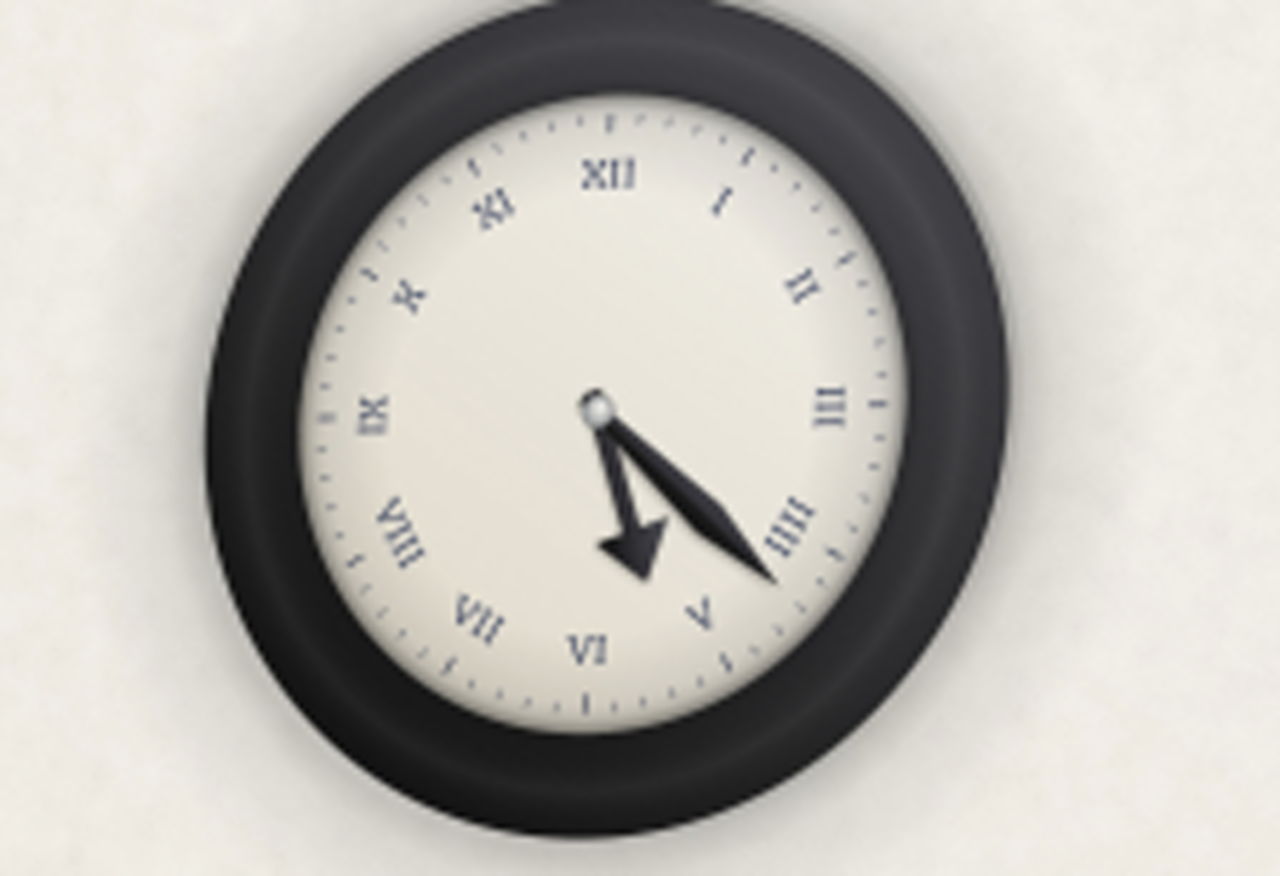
5:22
